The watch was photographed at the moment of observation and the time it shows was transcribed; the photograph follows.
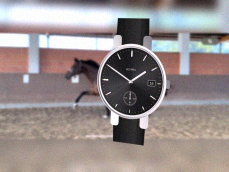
1:50
